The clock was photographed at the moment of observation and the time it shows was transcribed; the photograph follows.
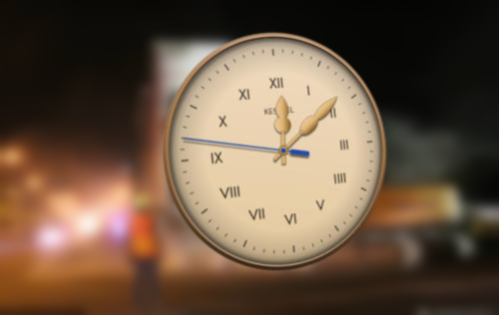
12:08:47
